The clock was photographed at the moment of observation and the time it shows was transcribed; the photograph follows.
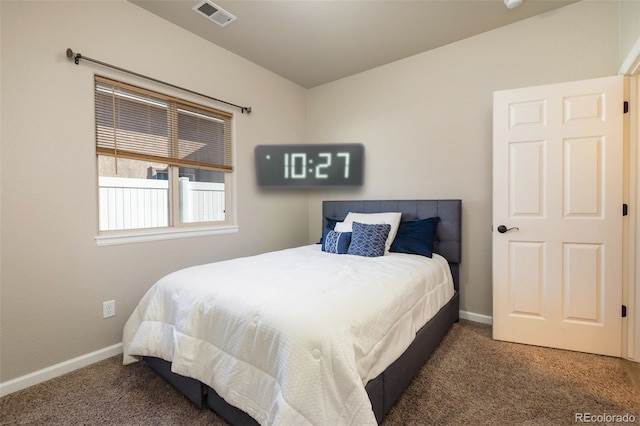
10:27
